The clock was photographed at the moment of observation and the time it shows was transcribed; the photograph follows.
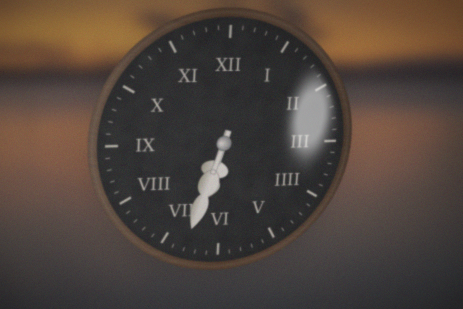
6:33
